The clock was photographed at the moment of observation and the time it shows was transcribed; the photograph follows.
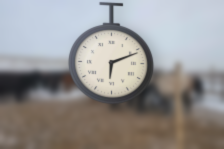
6:11
